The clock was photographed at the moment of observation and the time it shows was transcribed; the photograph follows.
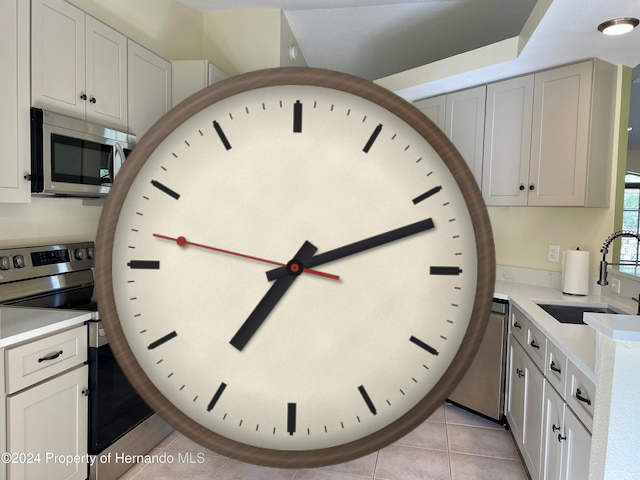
7:11:47
